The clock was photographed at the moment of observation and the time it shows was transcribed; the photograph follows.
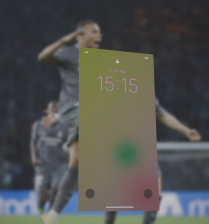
15:15
